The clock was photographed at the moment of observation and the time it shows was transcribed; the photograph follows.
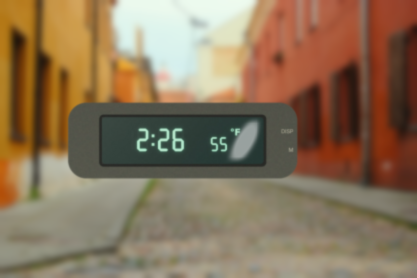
2:26
